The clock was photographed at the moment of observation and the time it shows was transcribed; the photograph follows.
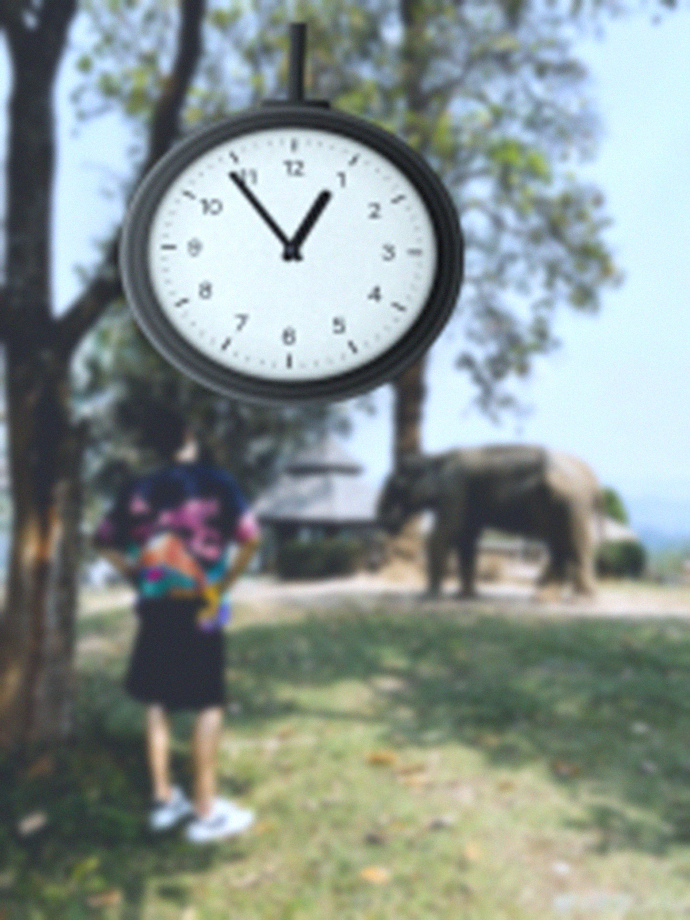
12:54
